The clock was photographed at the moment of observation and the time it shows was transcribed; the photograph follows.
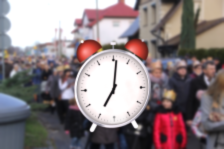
7:01
